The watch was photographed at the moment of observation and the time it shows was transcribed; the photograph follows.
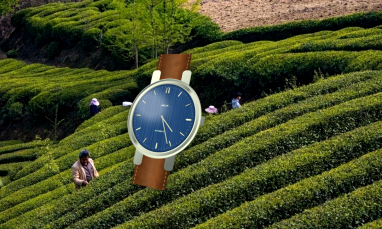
4:26
